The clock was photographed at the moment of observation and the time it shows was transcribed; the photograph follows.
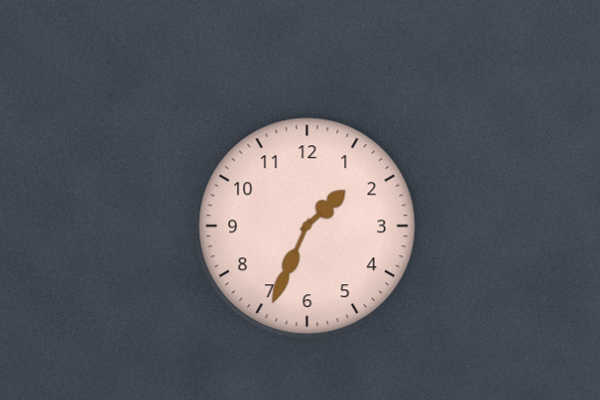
1:34
